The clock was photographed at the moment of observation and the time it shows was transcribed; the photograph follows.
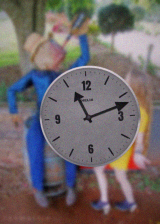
11:12
